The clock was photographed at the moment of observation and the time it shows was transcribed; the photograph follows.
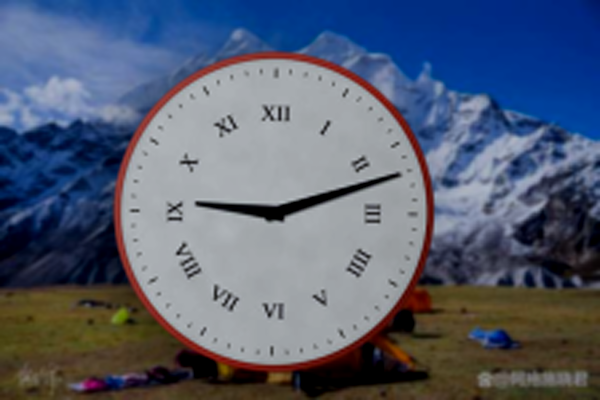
9:12
